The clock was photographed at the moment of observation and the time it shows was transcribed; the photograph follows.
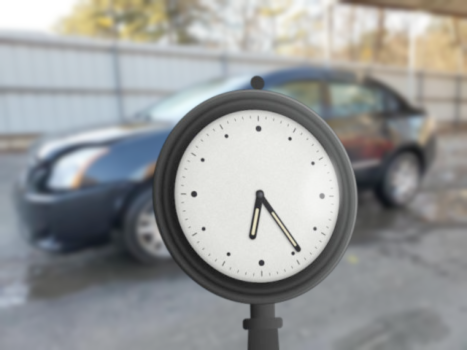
6:24
